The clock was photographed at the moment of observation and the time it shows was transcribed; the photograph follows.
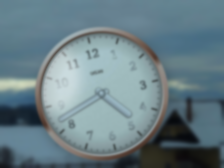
4:42
